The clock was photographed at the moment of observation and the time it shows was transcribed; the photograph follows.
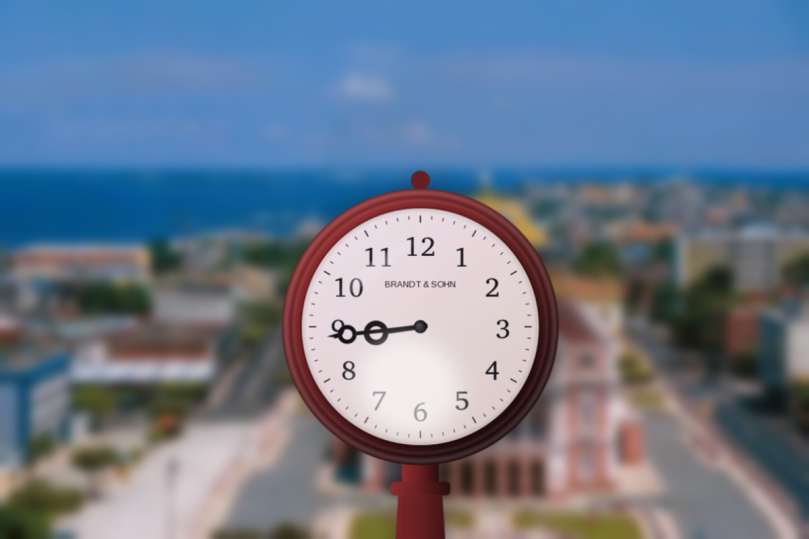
8:44
